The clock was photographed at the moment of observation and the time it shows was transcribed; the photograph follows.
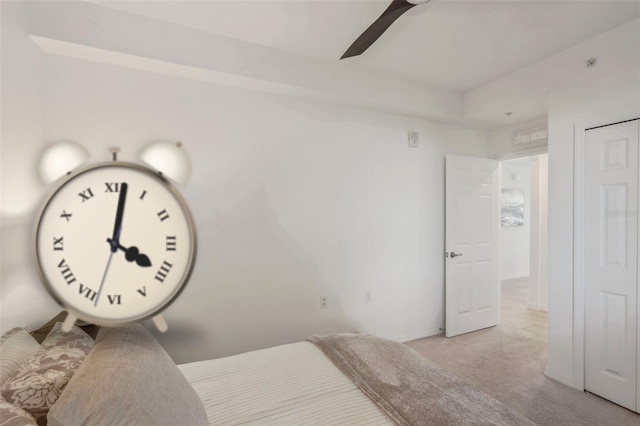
4:01:33
